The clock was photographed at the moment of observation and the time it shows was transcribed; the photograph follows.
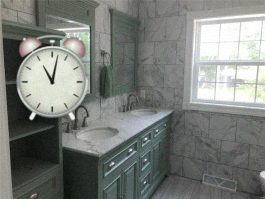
11:02
